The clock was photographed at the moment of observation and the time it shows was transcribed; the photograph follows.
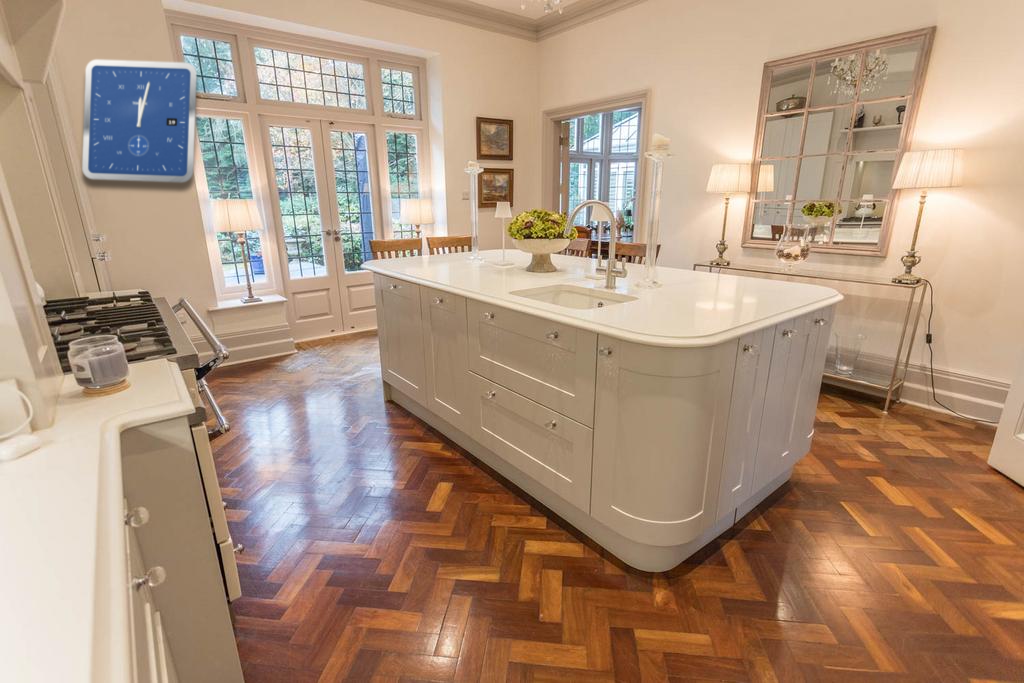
12:02
